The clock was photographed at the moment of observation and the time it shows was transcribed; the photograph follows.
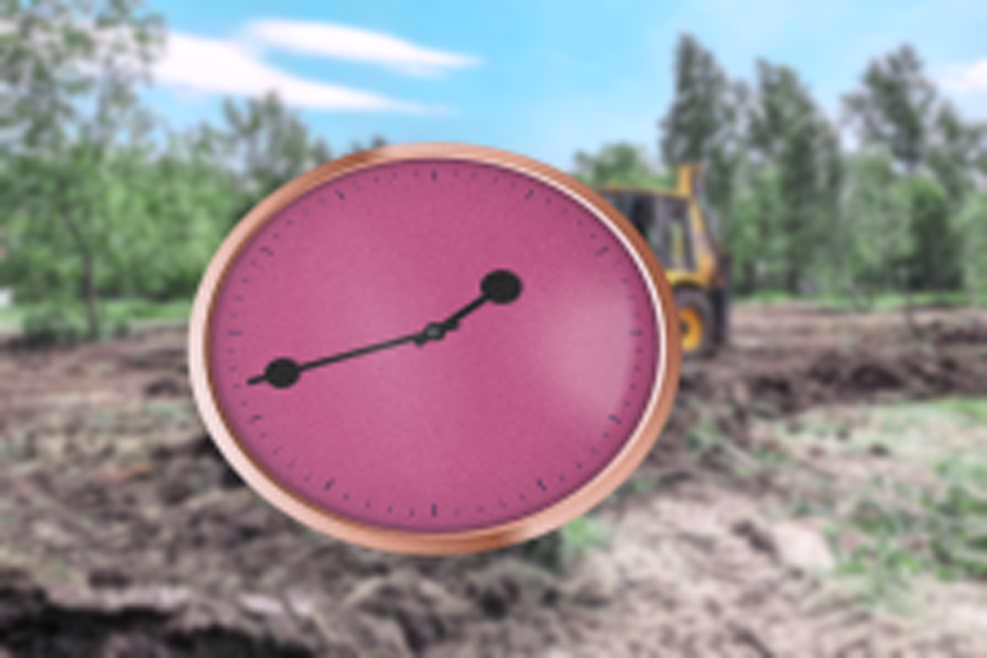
1:42
